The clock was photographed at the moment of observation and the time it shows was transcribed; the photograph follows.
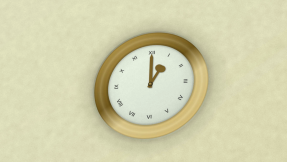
1:00
